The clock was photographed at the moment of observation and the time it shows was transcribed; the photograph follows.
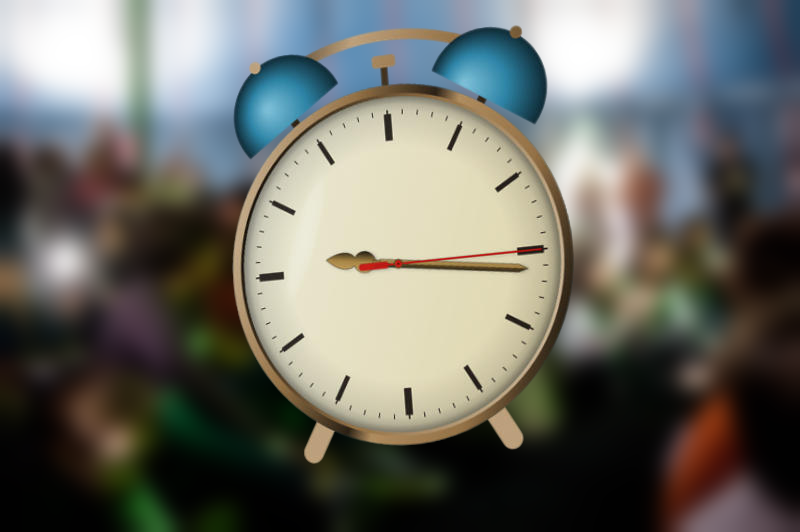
9:16:15
